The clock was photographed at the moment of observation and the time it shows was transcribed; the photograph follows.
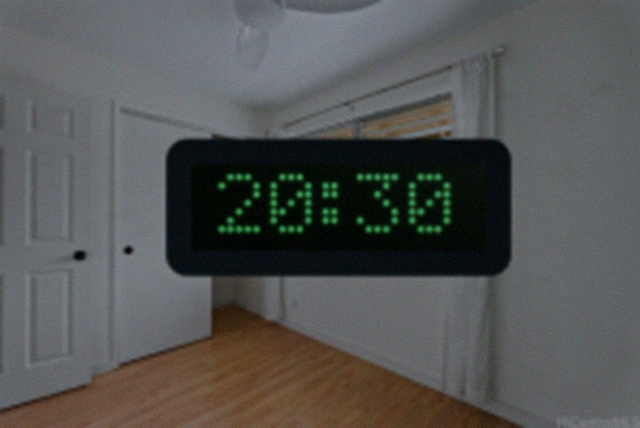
20:30
